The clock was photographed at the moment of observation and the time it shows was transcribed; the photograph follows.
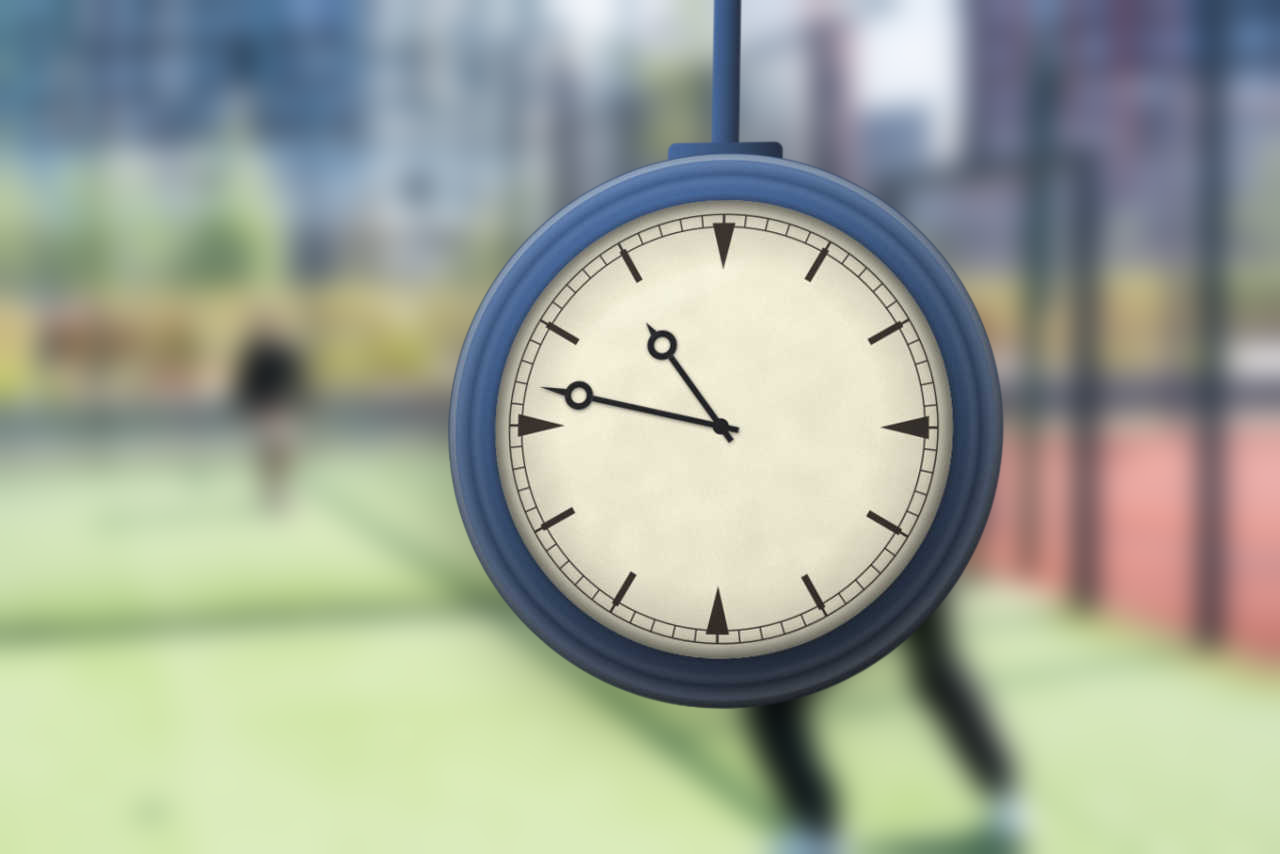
10:47
